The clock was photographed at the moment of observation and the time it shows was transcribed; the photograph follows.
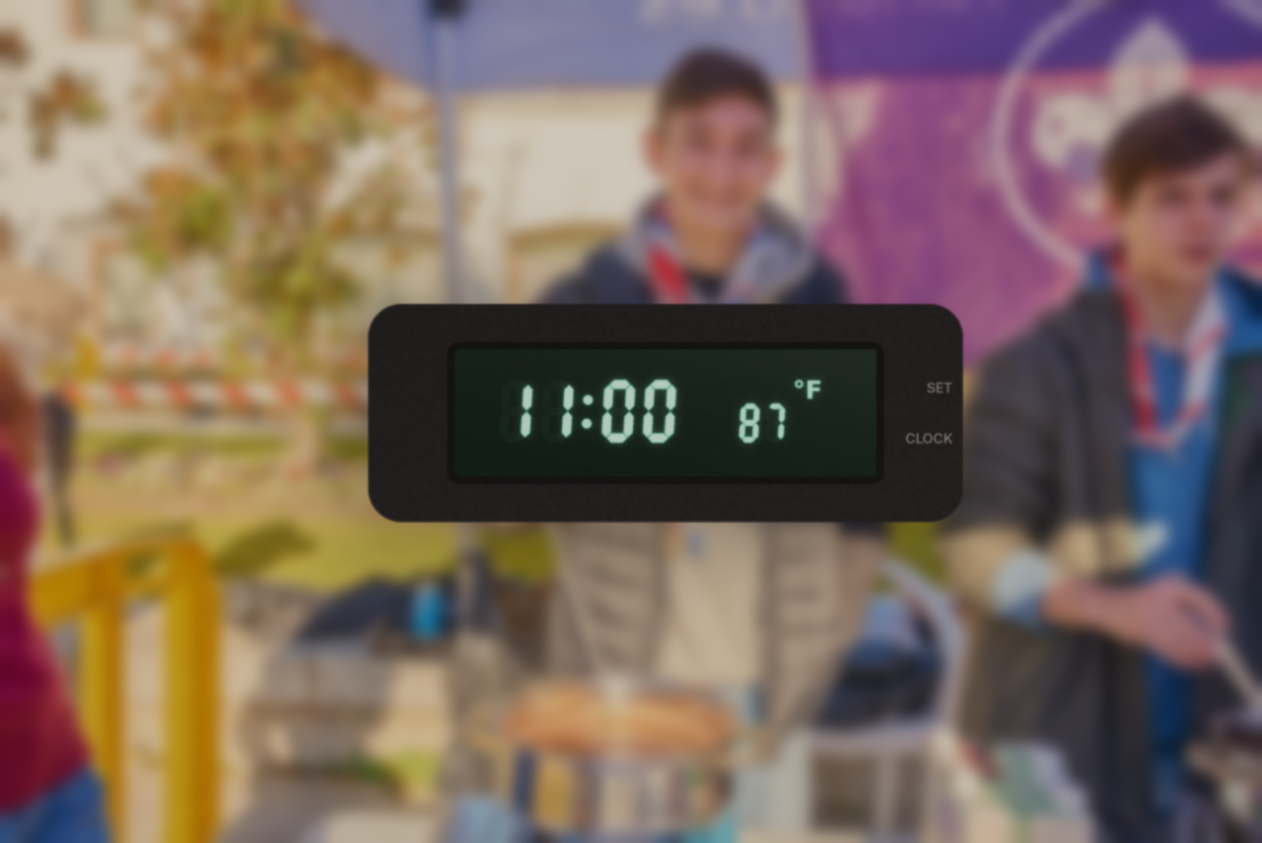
11:00
